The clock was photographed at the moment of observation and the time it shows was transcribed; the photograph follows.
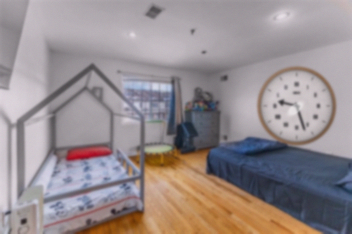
9:27
